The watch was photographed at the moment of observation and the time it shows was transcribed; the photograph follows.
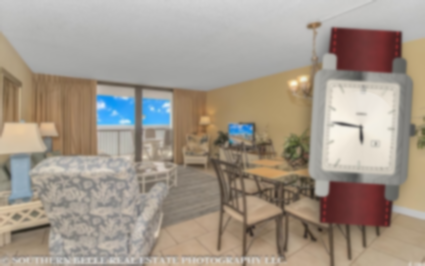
5:46
